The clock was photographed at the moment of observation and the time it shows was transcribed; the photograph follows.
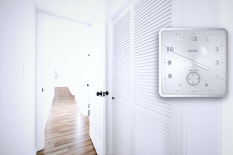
3:49
